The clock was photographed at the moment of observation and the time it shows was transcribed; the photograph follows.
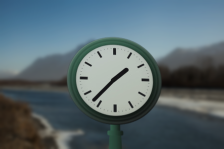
1:37
